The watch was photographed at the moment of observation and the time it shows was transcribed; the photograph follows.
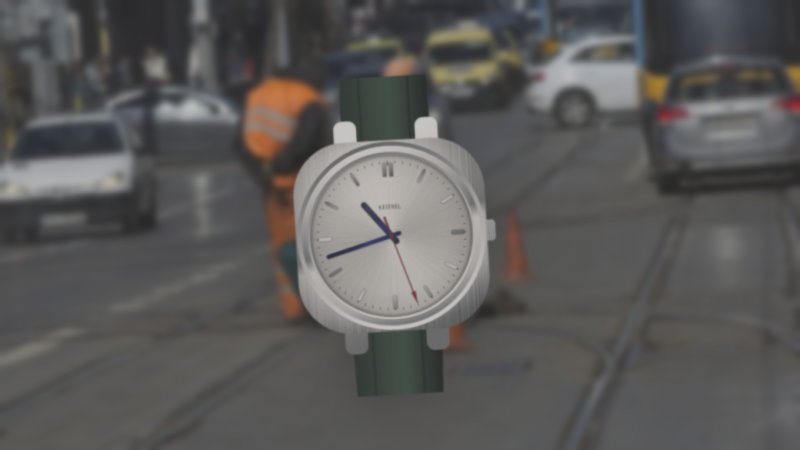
10:42:27
